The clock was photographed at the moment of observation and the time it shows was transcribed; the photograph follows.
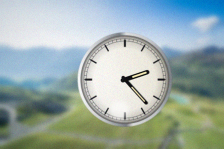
2:23
